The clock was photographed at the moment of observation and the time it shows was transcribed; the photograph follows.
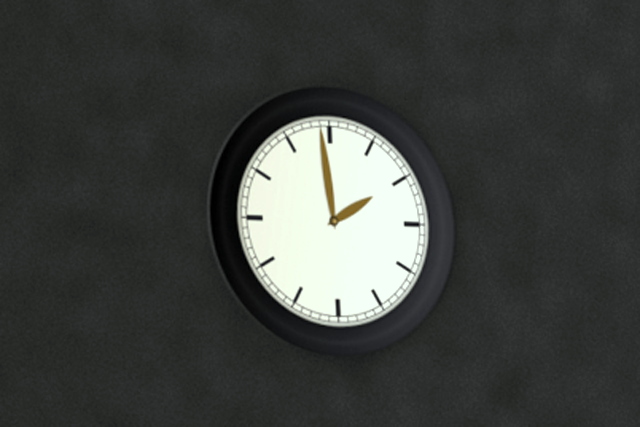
1:59
